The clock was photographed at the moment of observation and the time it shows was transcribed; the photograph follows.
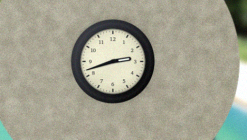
2:42
